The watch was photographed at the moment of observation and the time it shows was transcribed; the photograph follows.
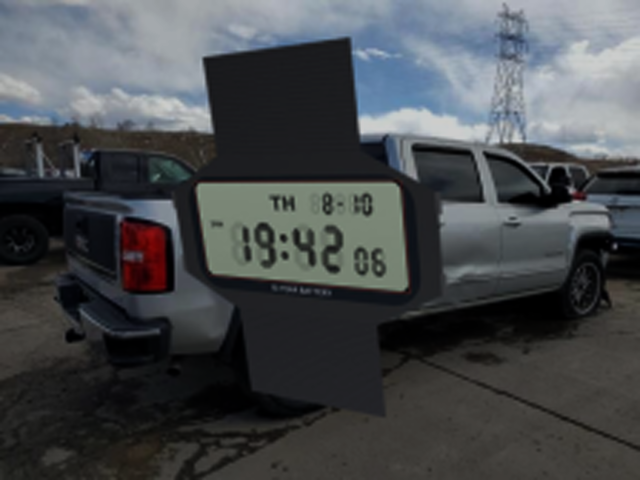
19:42:06
